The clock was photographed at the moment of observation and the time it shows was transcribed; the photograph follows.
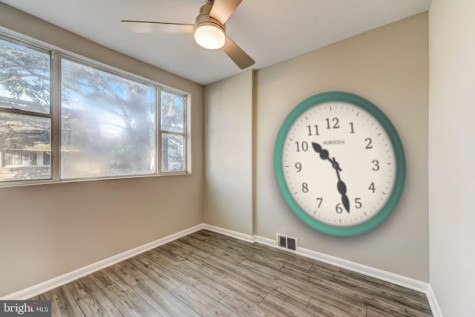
10:28
